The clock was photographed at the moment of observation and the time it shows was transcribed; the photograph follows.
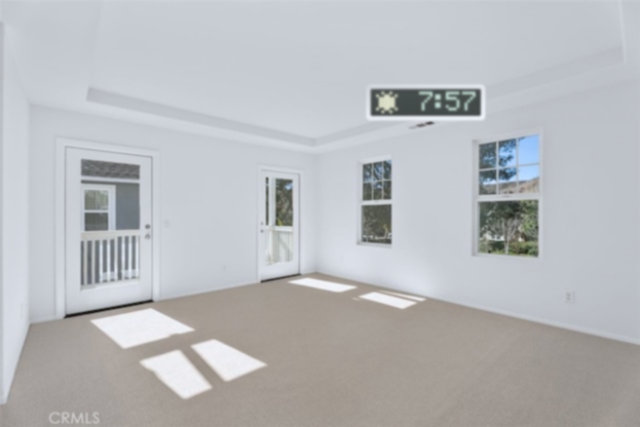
7:57
